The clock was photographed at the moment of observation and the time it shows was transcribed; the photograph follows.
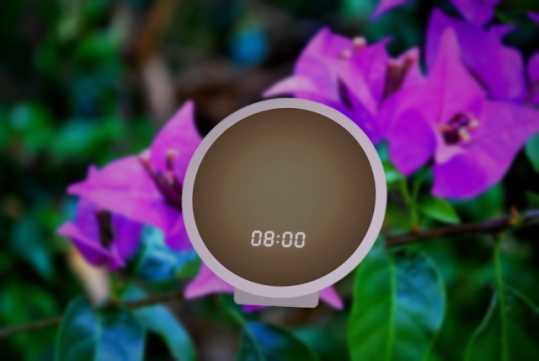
8:00
